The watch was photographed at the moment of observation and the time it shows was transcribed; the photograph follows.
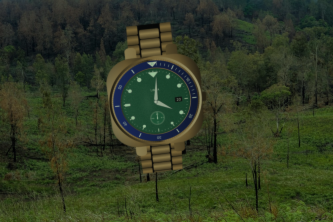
4:01
